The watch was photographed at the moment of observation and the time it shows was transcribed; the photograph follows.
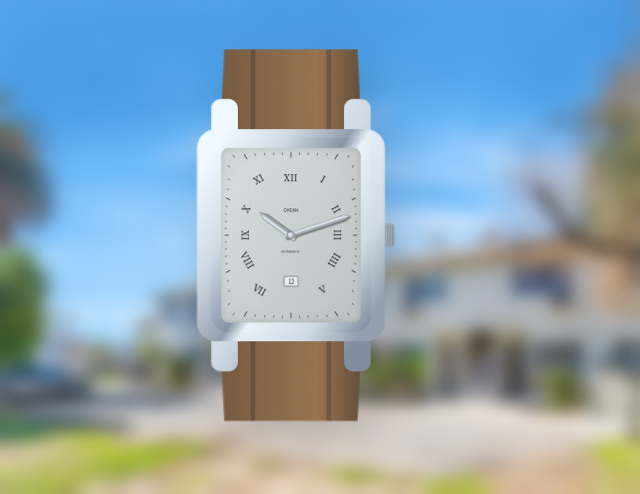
10:12
